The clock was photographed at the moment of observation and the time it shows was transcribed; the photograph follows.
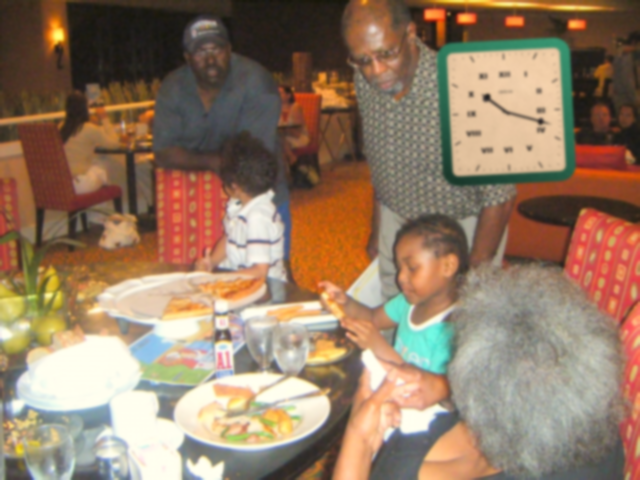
10:18
